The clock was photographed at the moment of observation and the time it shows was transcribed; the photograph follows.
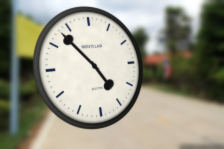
4:53
